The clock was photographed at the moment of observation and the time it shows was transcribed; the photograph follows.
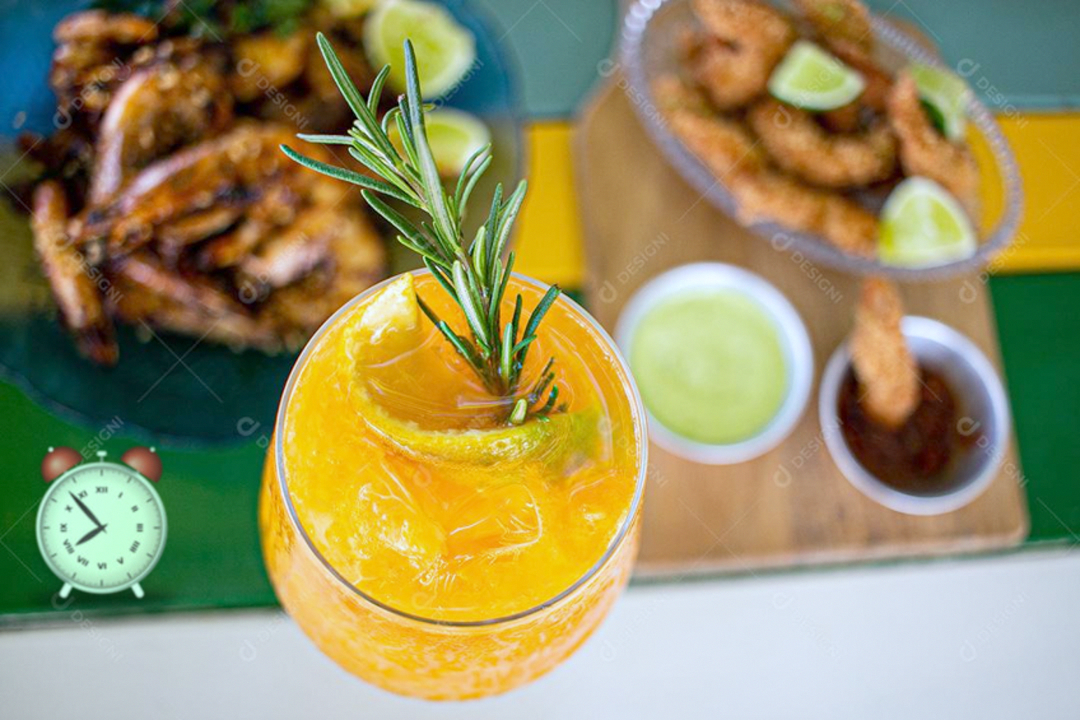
7:53
